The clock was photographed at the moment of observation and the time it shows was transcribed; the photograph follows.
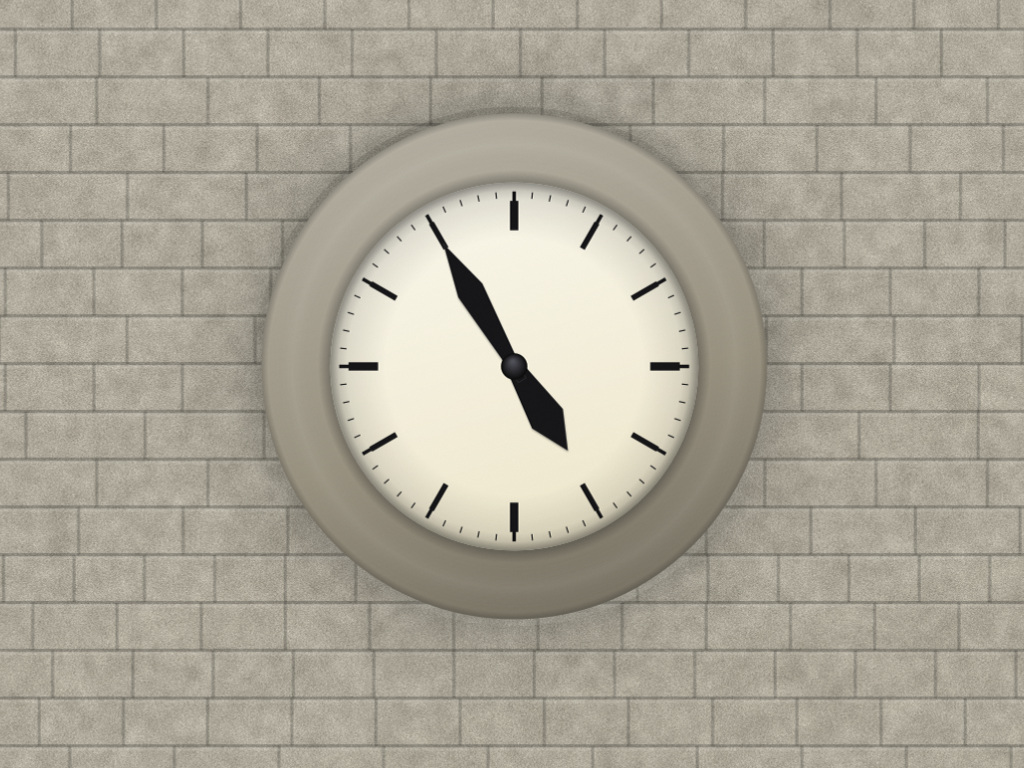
4:55
